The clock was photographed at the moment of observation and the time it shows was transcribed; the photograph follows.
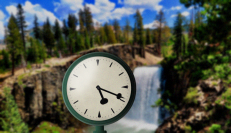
5:19
